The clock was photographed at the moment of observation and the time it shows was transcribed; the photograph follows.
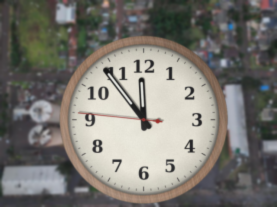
11:53:46
